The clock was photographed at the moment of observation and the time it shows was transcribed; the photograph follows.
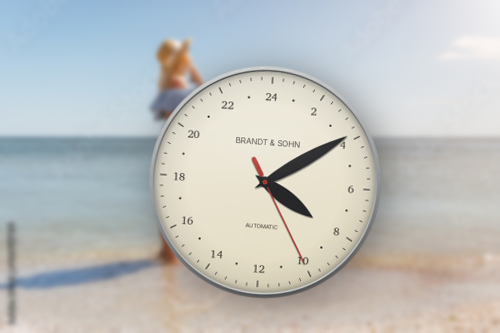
8:09:25
